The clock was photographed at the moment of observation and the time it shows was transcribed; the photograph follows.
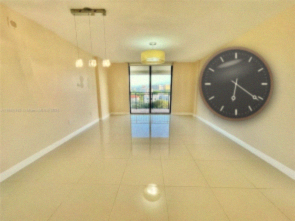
6:21
